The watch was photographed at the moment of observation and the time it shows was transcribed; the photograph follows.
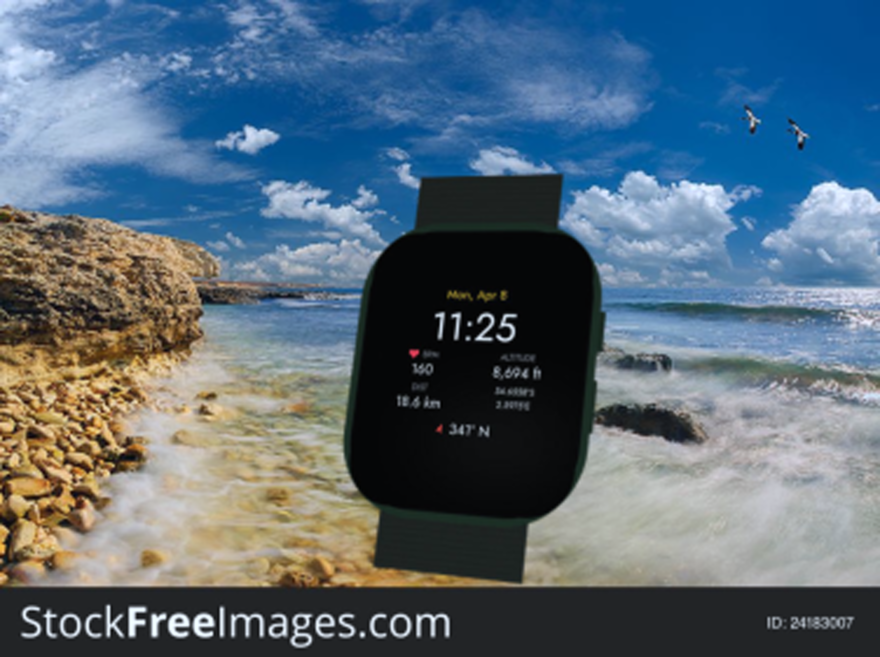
11:25
